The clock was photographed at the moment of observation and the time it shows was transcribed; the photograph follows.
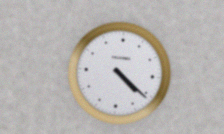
4:21
